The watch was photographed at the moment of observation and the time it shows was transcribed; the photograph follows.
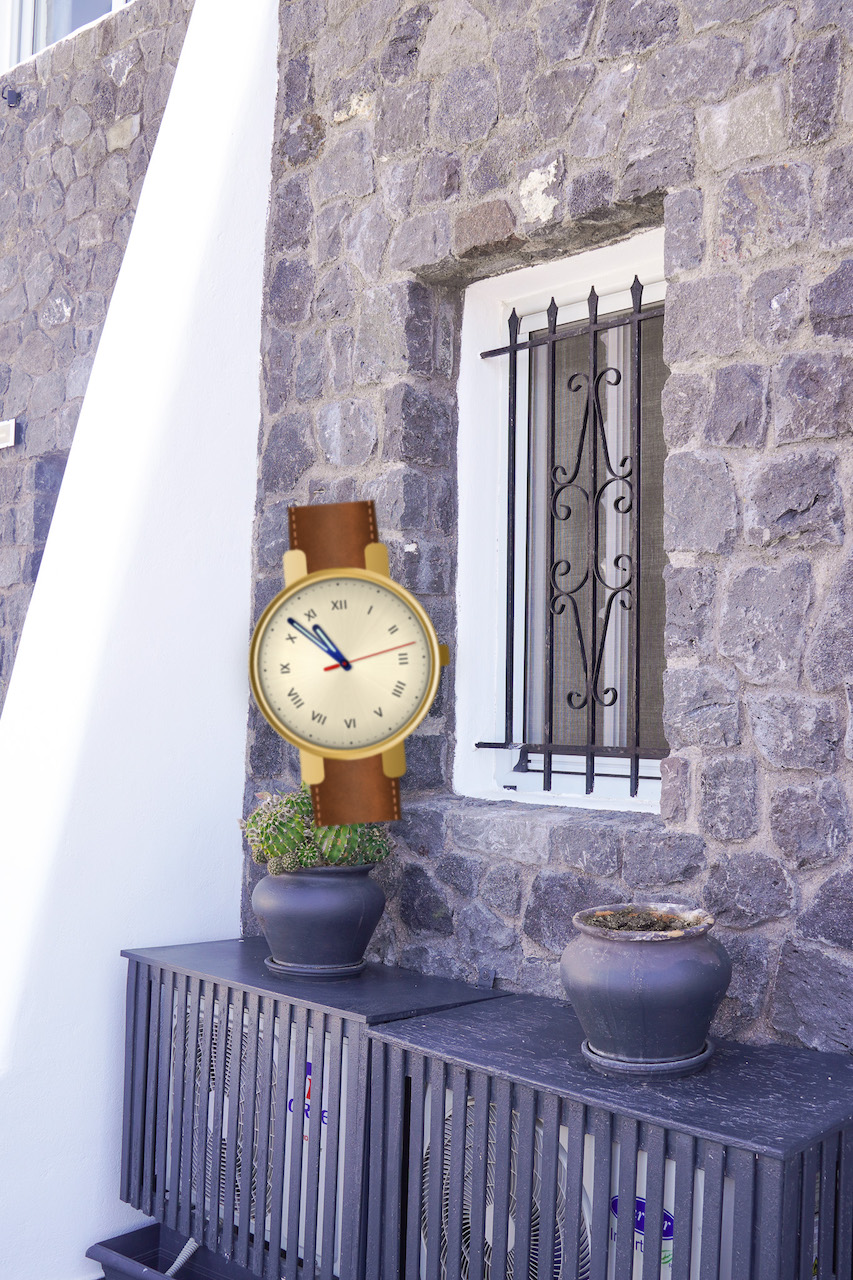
10:52:13
